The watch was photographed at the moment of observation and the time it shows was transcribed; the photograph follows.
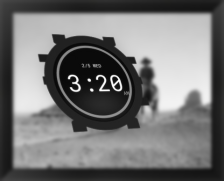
3:20
